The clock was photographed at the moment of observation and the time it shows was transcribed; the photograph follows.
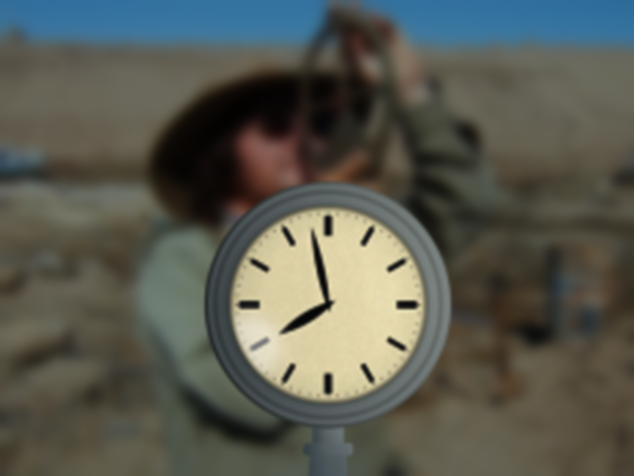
7:58
